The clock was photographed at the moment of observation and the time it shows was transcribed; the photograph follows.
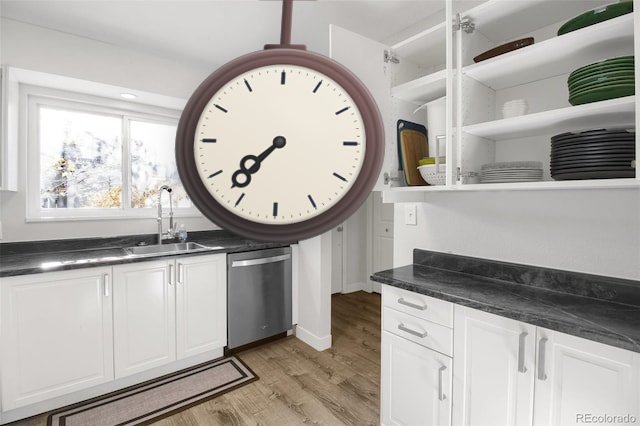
7:37
